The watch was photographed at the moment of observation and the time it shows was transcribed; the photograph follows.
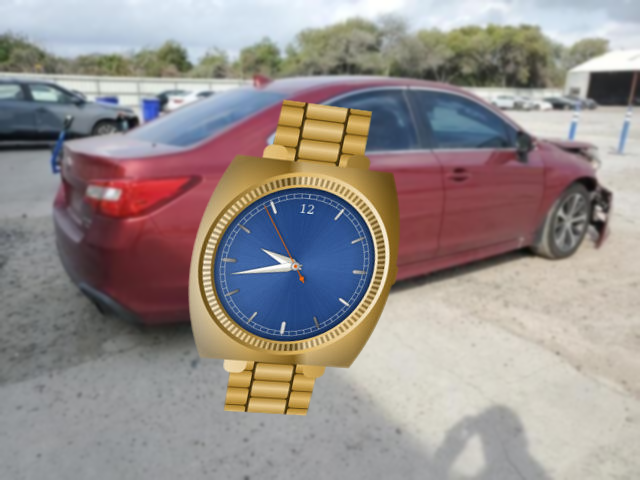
9:42:54
